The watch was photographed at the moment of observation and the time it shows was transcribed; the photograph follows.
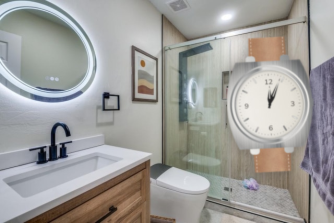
12:04
